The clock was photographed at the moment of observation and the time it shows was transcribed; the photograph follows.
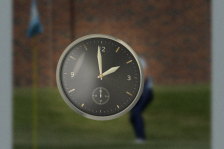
1:59
